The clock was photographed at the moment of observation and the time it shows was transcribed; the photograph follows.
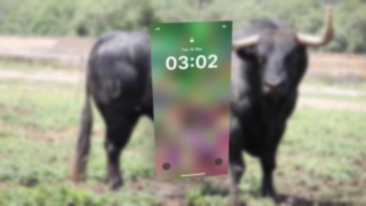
3:02
